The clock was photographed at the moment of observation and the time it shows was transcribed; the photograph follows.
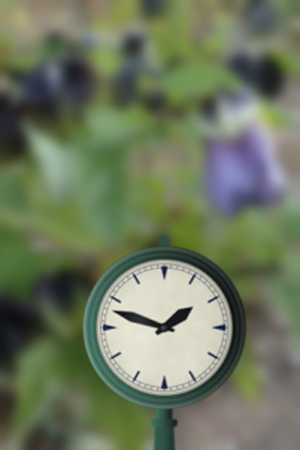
1:48
